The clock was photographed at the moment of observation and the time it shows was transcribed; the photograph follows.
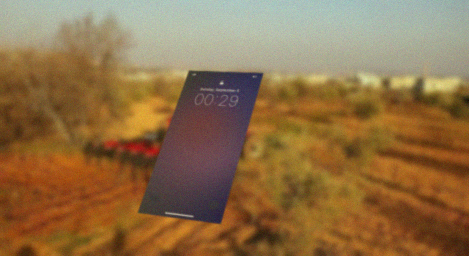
0:29
